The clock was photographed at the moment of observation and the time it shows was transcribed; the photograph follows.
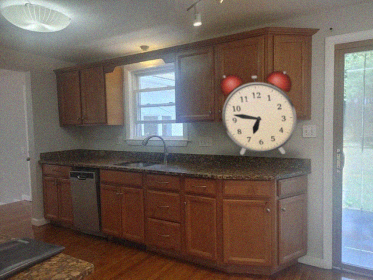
6:47
